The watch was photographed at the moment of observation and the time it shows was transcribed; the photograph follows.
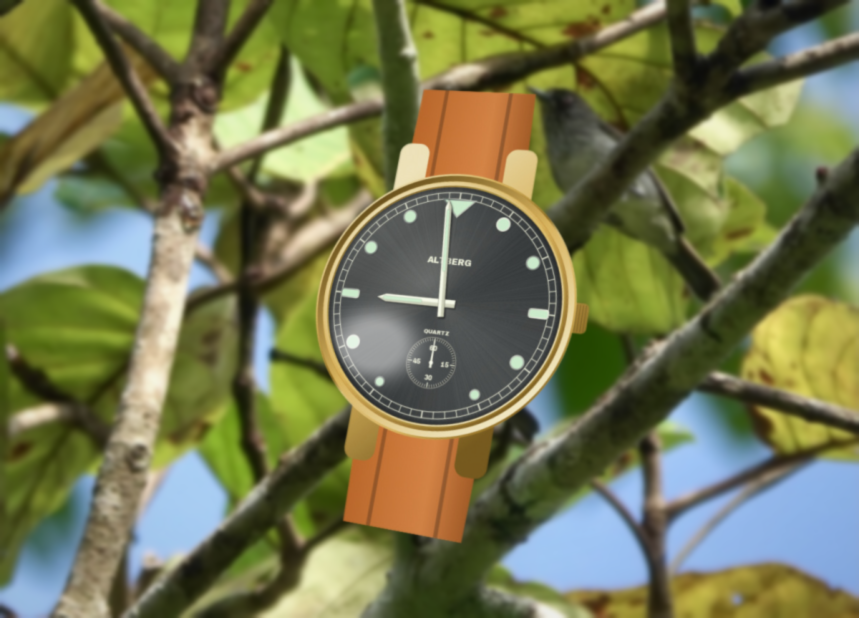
8:59
